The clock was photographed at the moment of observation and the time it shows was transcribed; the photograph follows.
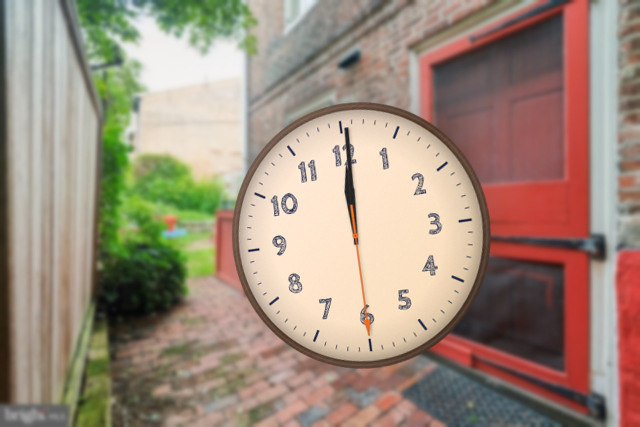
12:00:30
